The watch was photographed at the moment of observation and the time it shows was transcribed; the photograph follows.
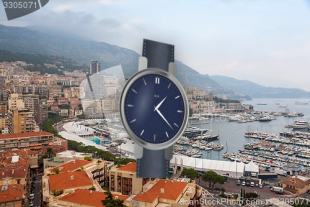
1:22
